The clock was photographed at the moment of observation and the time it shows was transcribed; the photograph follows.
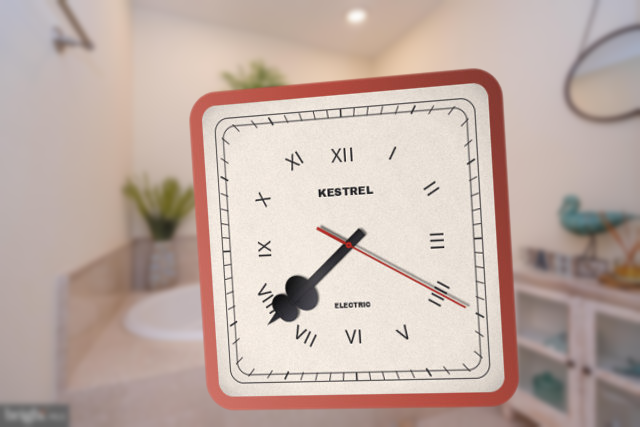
7:38:20
